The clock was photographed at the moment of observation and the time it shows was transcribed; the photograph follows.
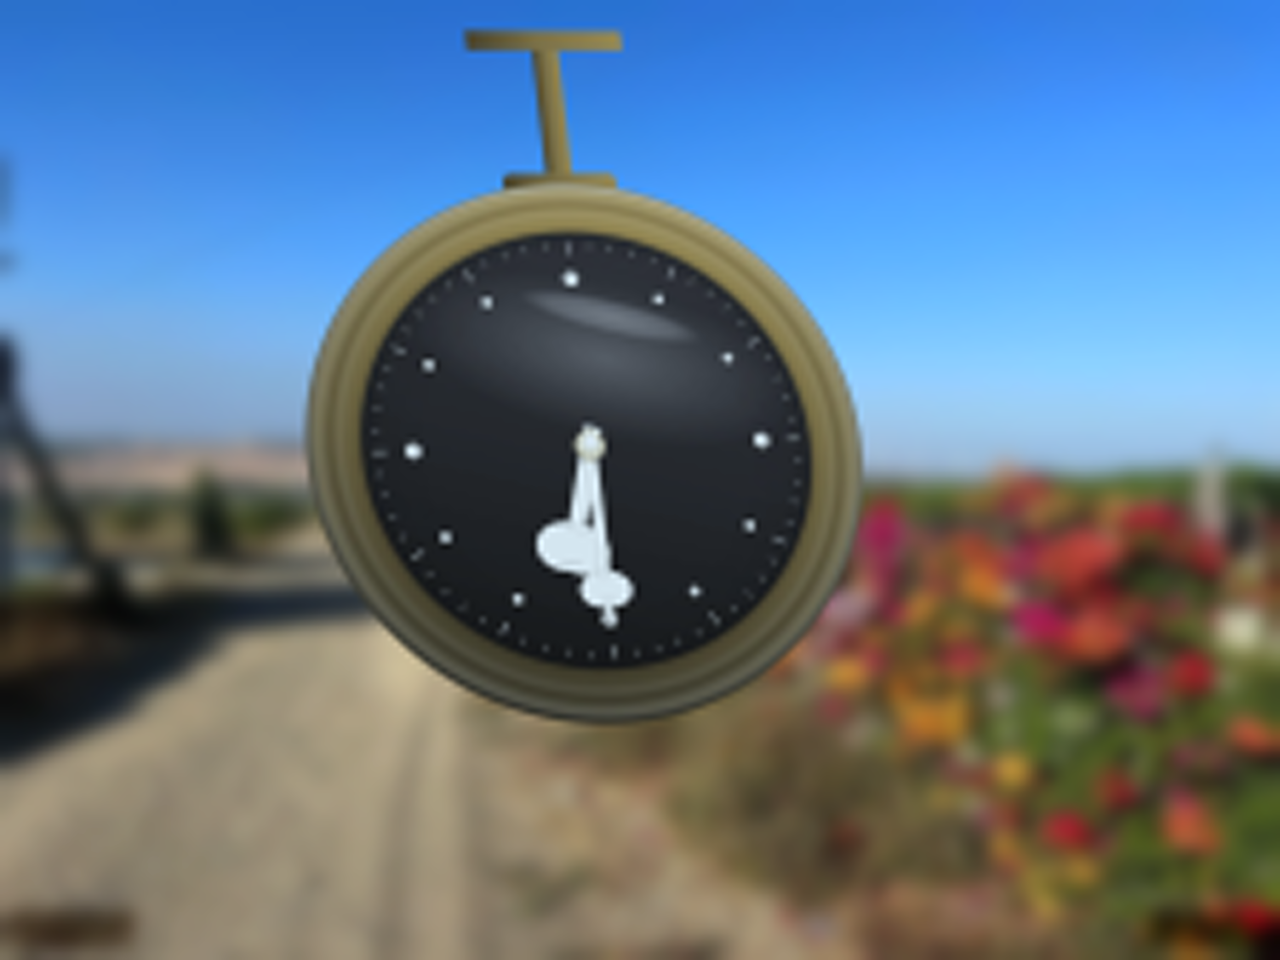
6:30
